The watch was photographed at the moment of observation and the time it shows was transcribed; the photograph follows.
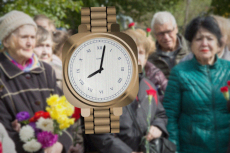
8:02
